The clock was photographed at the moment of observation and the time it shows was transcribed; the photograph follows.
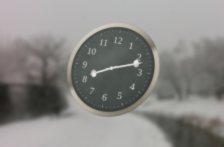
8:12
